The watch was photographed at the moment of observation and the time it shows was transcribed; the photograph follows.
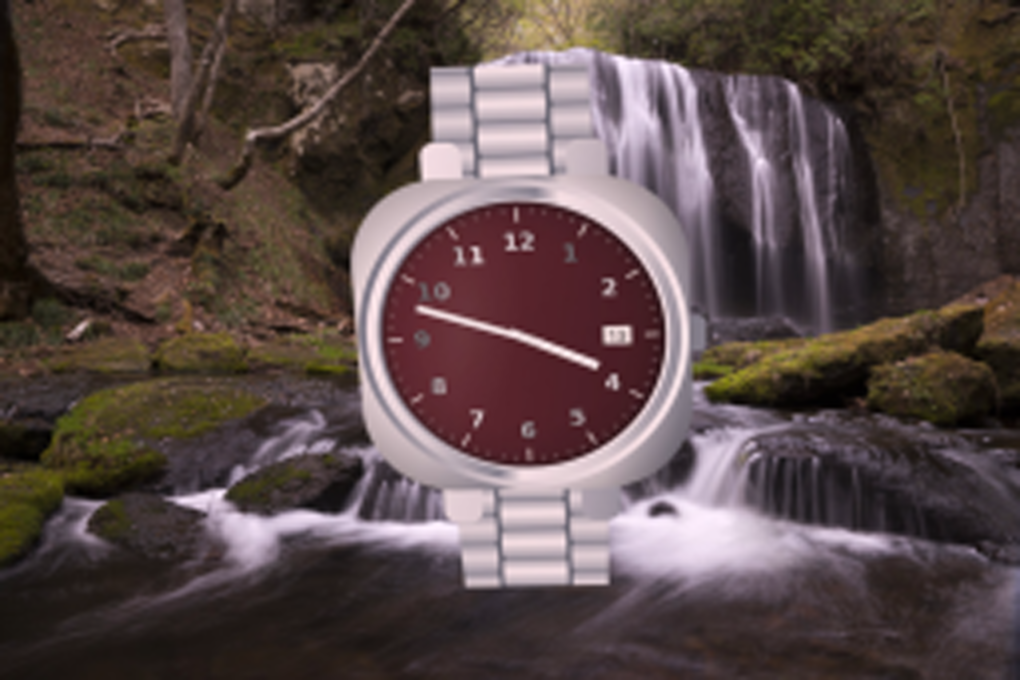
3:48
